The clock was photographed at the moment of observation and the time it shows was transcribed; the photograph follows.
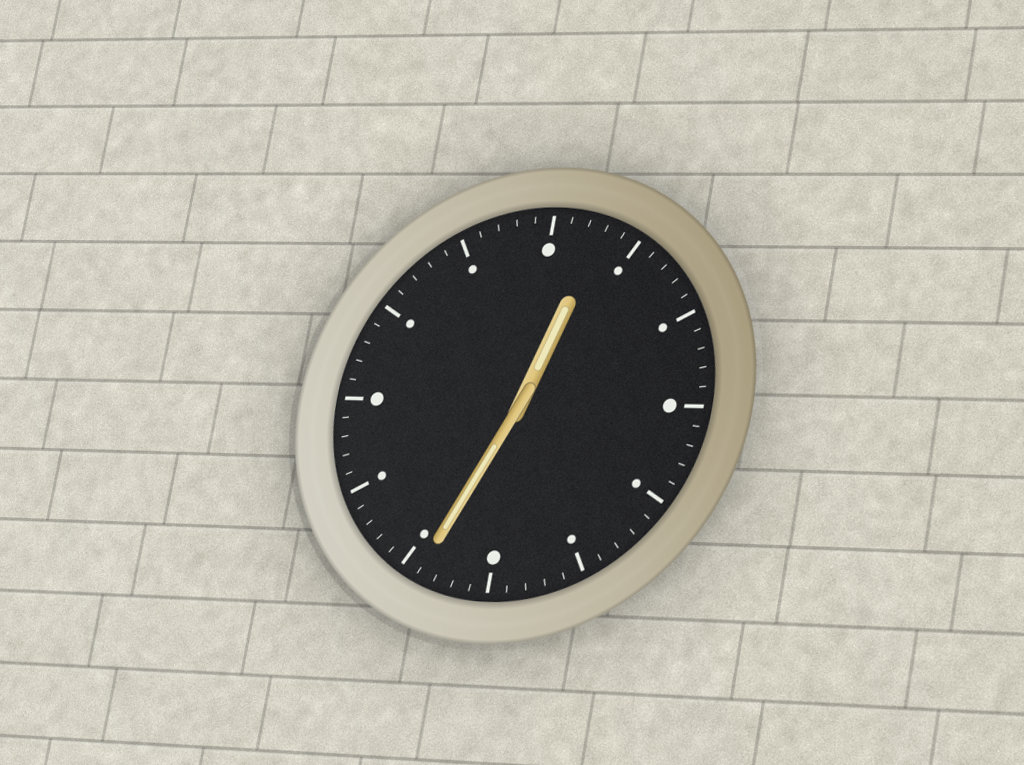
12:34
